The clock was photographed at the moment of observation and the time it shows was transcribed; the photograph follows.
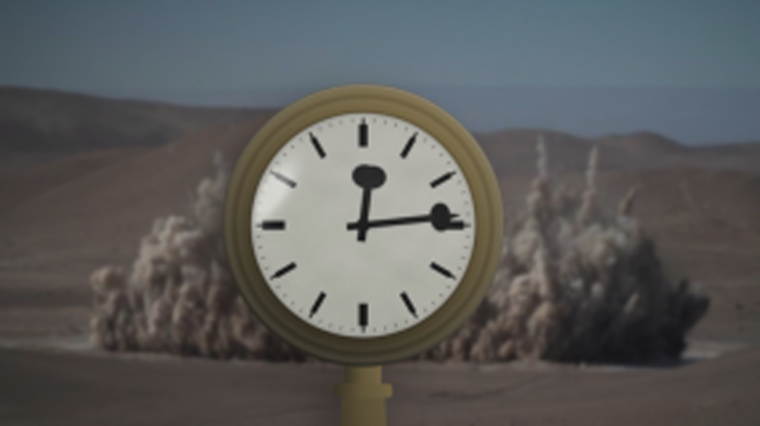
12:14
